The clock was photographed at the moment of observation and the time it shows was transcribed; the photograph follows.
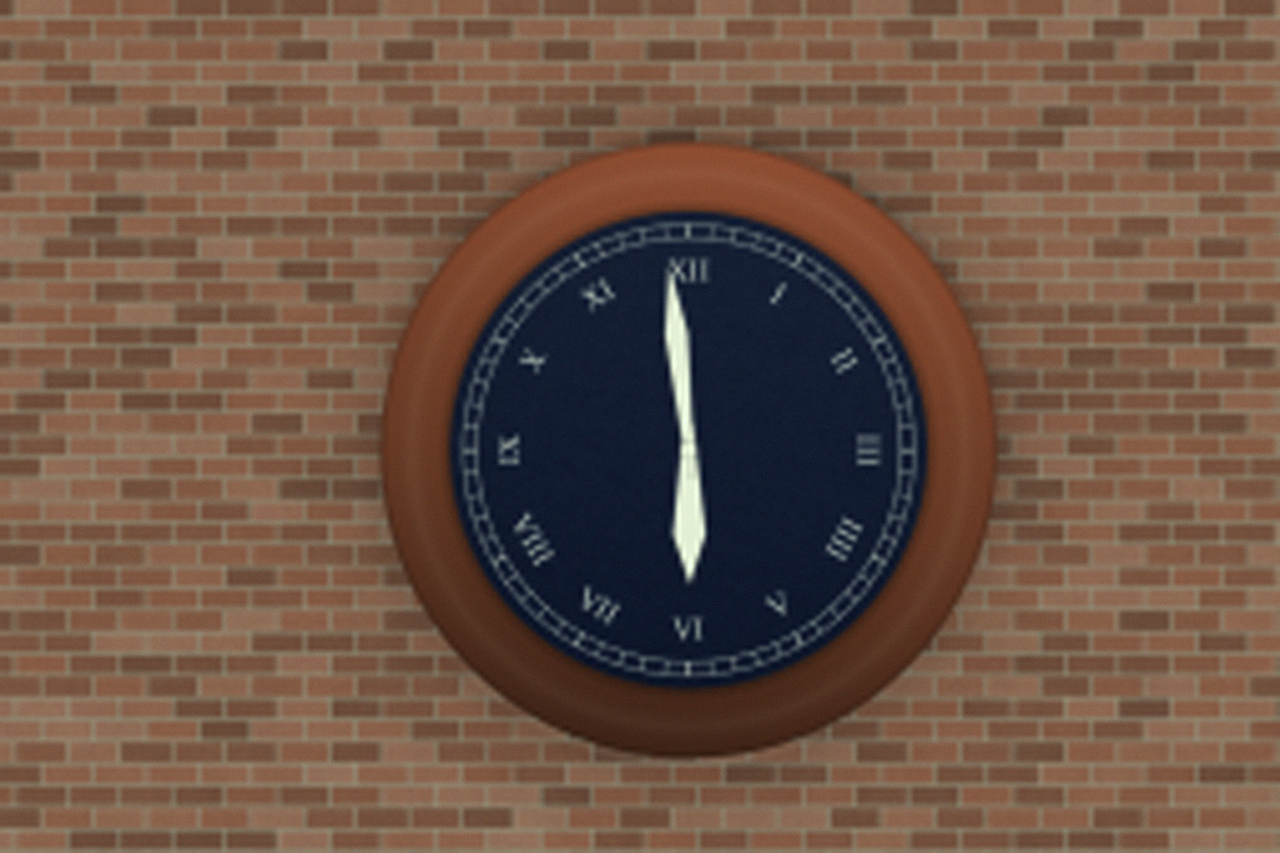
5:59
